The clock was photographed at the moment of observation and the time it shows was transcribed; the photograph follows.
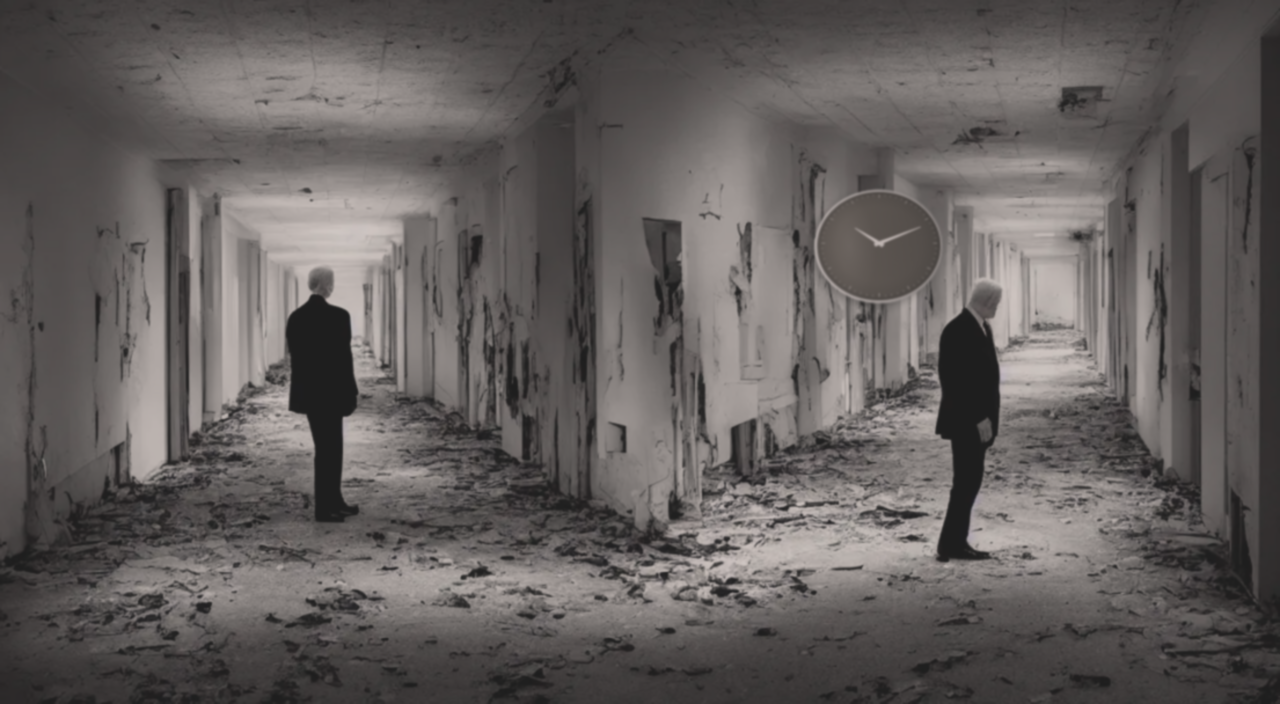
10:11
